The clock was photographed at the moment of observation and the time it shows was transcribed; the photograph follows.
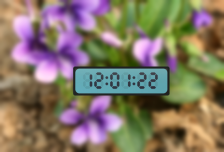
12:01:22
